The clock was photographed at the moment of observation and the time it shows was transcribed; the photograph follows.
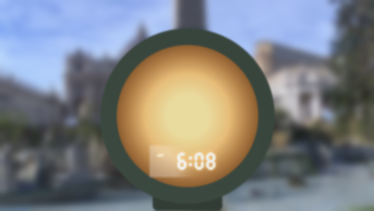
6:08
